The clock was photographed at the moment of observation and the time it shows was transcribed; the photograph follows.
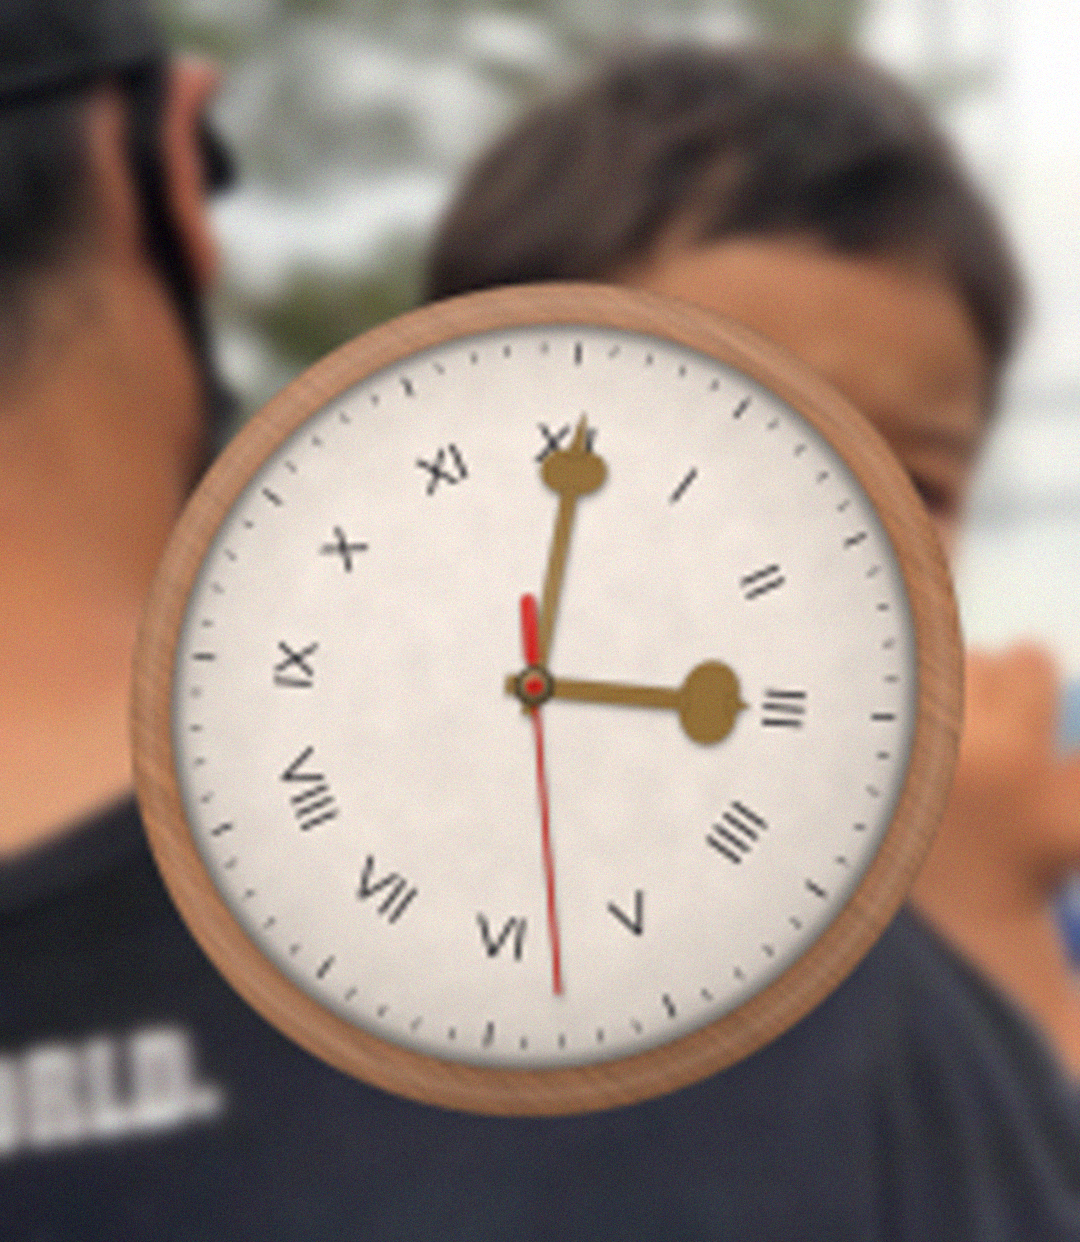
3:00:28
